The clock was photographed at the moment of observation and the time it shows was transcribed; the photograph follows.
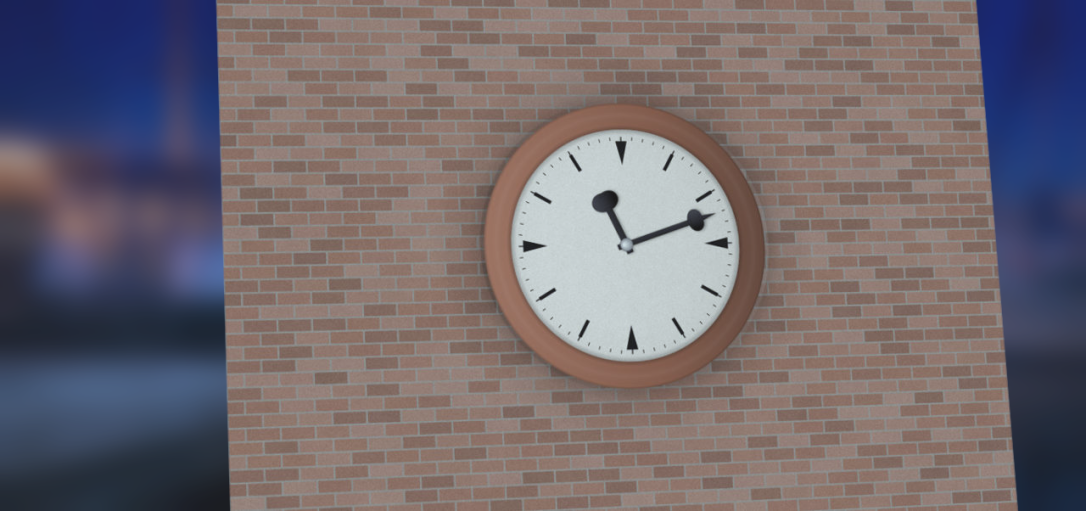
11:12
